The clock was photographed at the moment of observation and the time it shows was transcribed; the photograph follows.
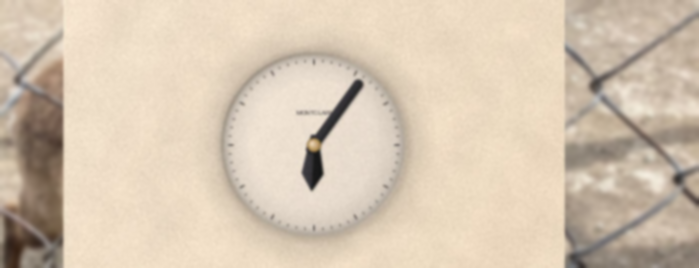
6:06
